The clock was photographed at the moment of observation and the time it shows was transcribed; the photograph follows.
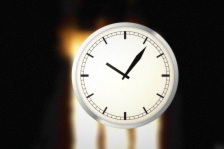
10:06
